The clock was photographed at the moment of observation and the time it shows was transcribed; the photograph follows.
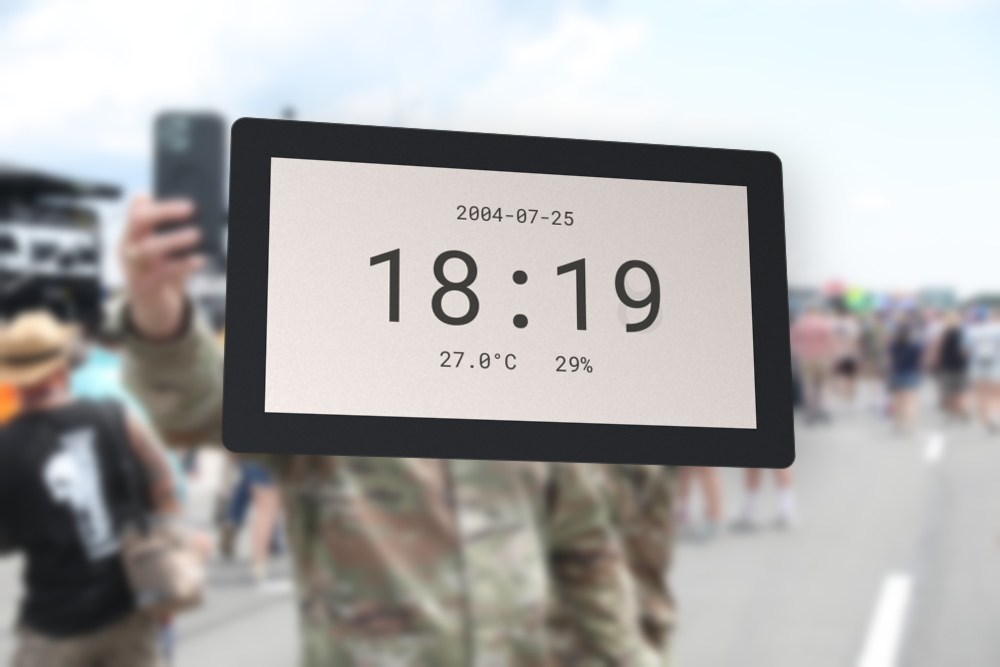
18:19
